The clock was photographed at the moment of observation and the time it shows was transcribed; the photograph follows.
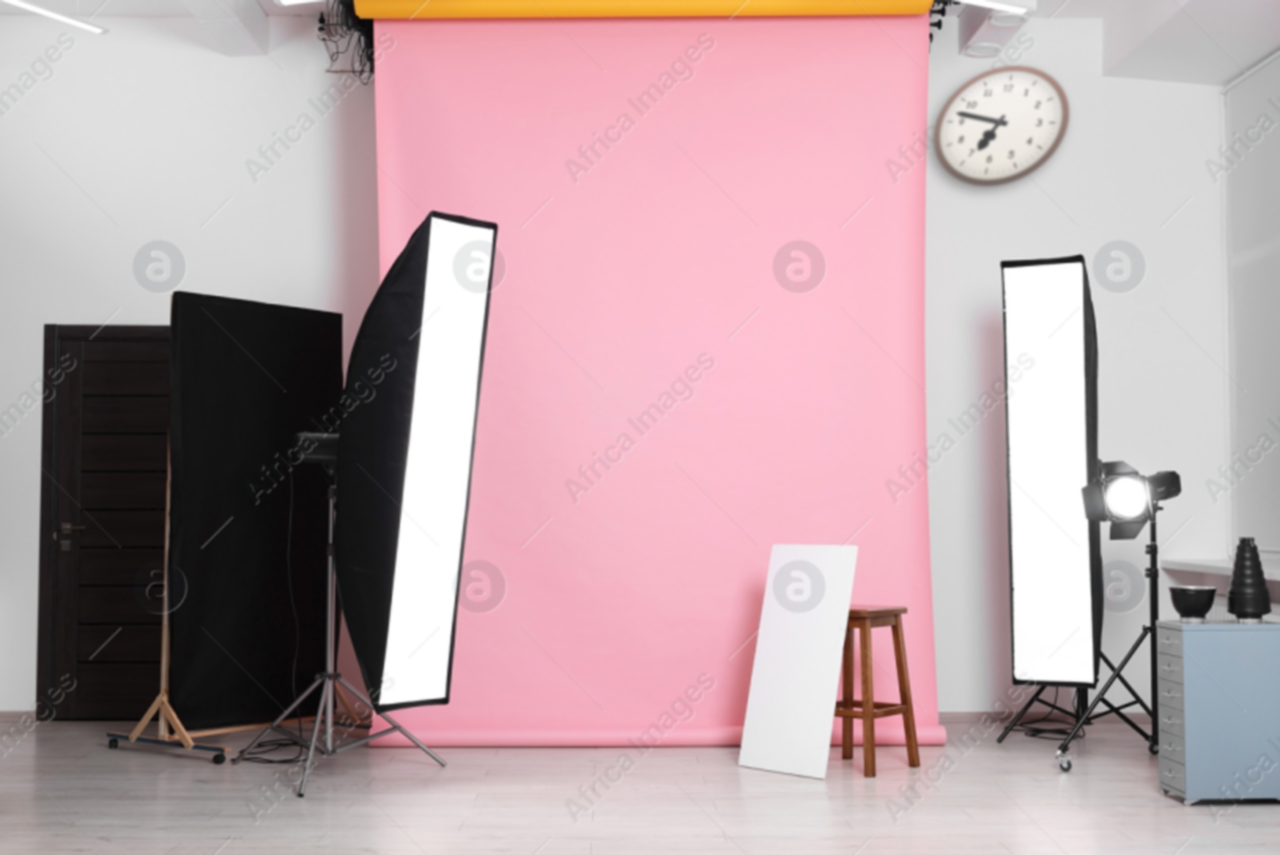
6:47
